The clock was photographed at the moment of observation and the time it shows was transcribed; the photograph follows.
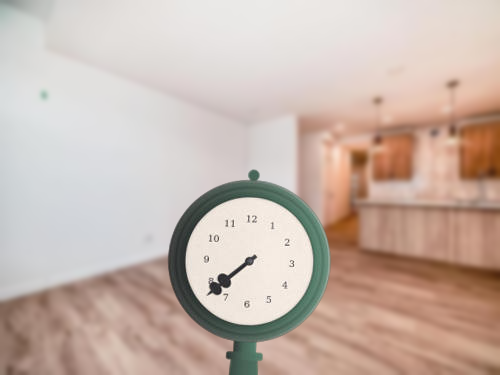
7:38
